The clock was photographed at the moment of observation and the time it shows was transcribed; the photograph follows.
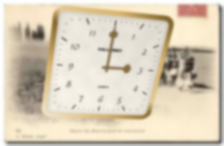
3:00
